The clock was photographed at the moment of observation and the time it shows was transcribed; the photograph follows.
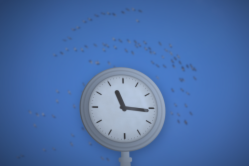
11:16
